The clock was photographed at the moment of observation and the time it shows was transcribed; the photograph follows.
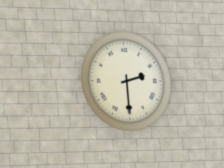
2:30
